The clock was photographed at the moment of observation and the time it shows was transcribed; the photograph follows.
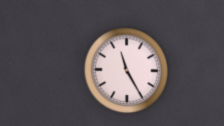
11:25
